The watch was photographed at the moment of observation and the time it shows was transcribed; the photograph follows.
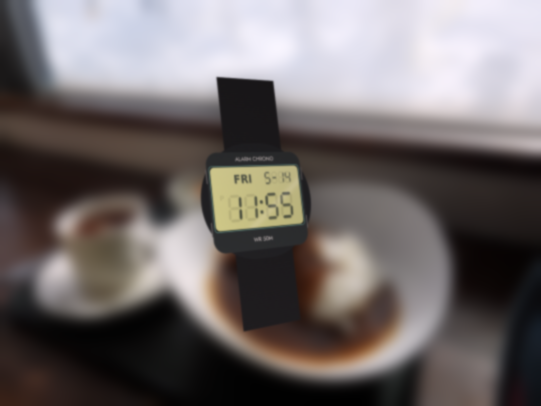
11:55
